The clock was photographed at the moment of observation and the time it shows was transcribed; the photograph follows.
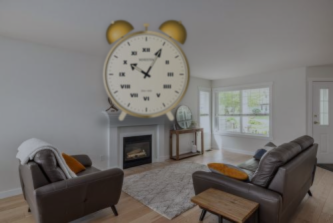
10:05
